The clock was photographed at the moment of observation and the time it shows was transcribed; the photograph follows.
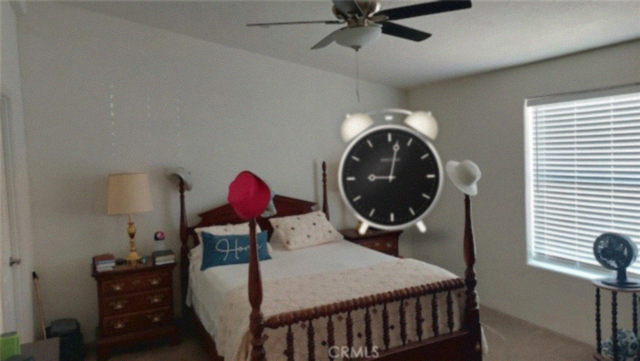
9:02
